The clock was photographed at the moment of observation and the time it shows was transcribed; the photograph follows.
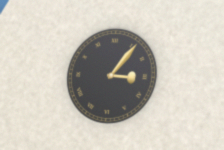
3:06
